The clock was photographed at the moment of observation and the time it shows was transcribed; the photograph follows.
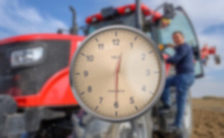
12:30
